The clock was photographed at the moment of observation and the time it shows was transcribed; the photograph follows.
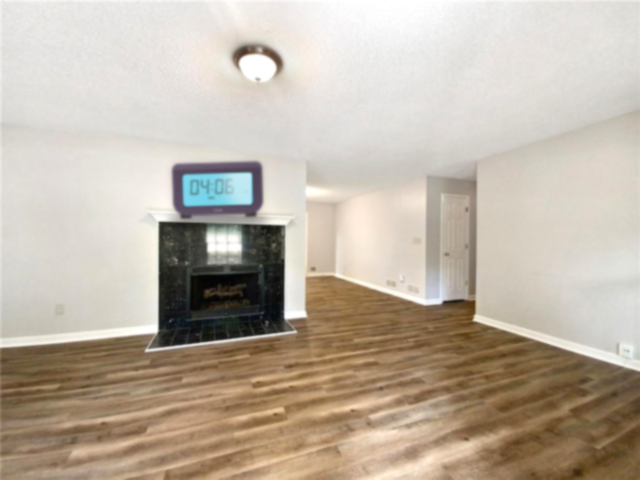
4:06
